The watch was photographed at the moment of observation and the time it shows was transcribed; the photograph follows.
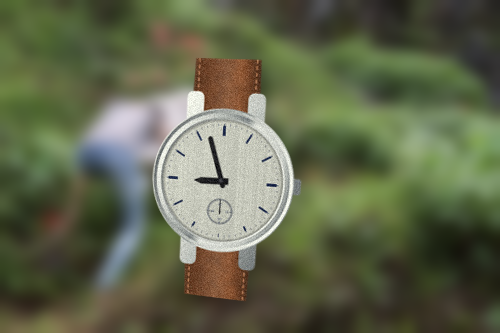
8:57
